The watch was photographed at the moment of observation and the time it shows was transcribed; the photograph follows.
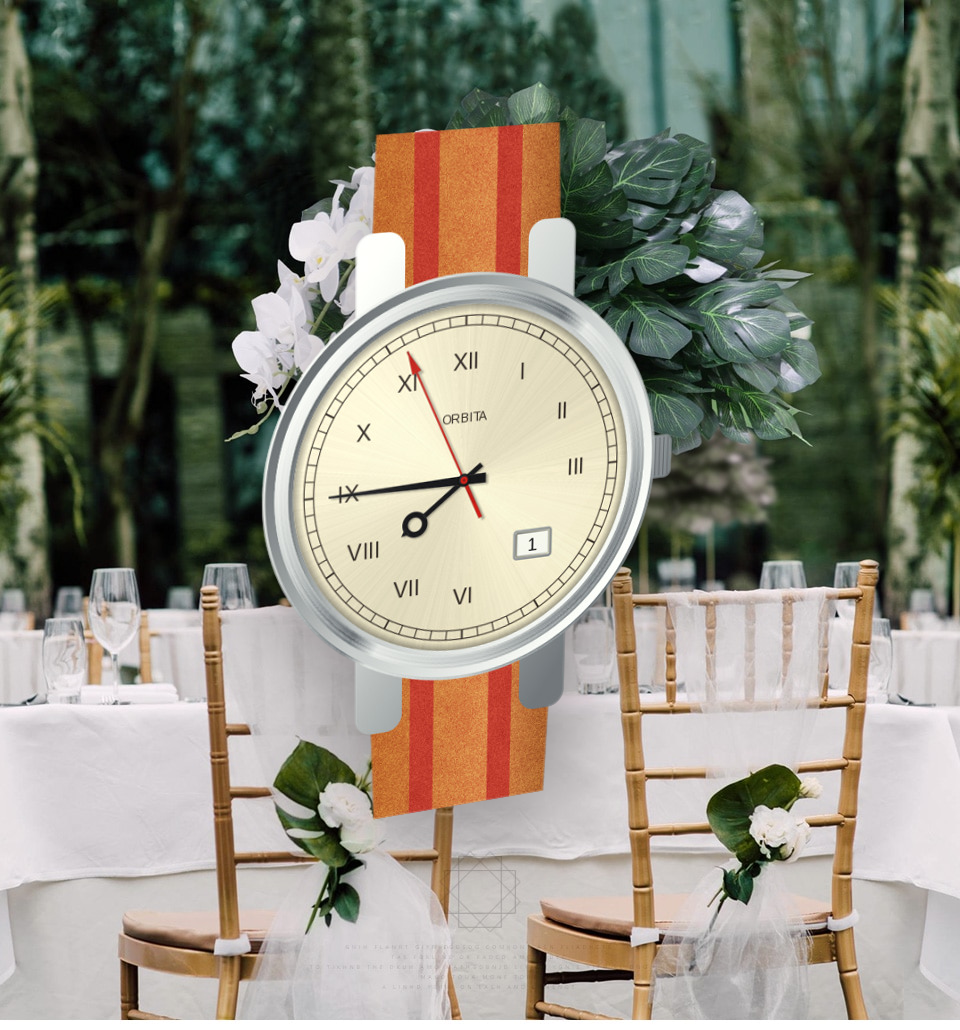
7:44:56
